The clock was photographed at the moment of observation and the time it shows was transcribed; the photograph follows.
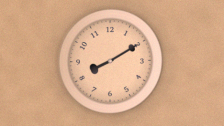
8:10
